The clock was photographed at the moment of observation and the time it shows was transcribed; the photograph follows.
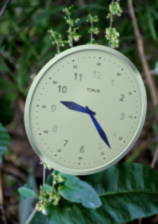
9:23
